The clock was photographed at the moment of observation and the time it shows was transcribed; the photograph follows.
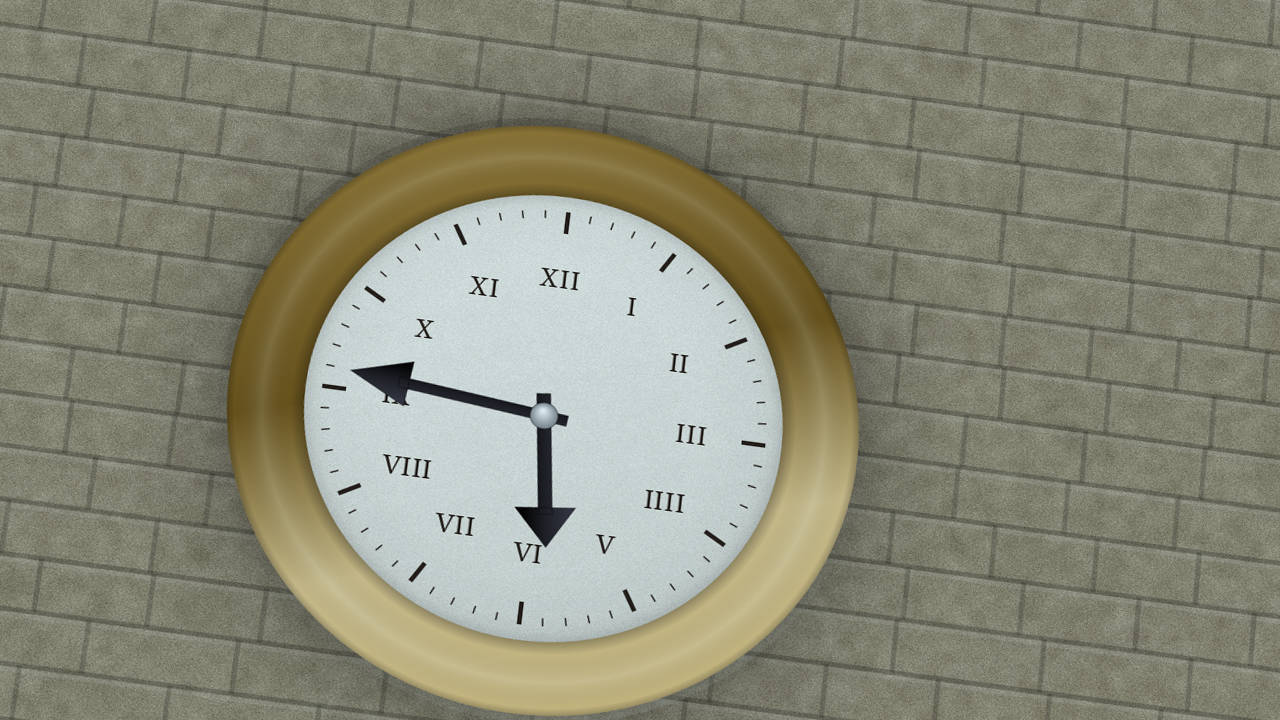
5:46
